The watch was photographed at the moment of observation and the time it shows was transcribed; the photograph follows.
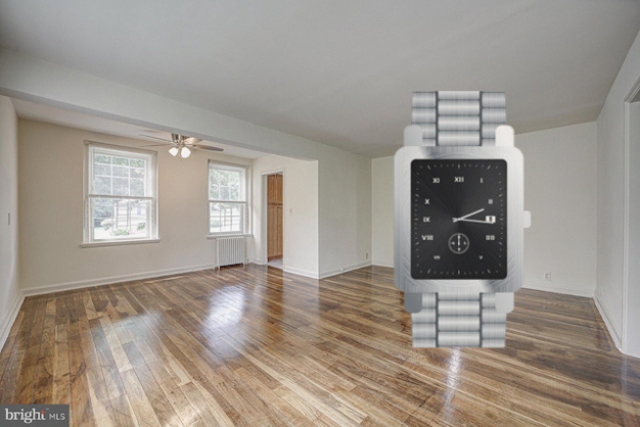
2:16
